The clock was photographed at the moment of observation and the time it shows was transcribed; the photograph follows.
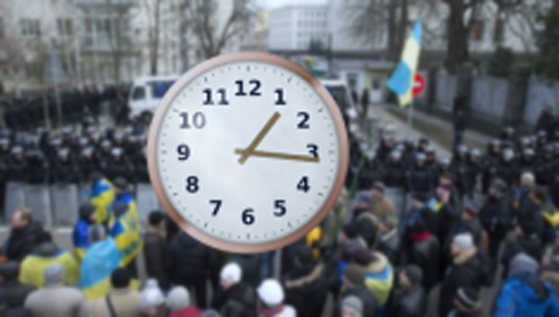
1:16
